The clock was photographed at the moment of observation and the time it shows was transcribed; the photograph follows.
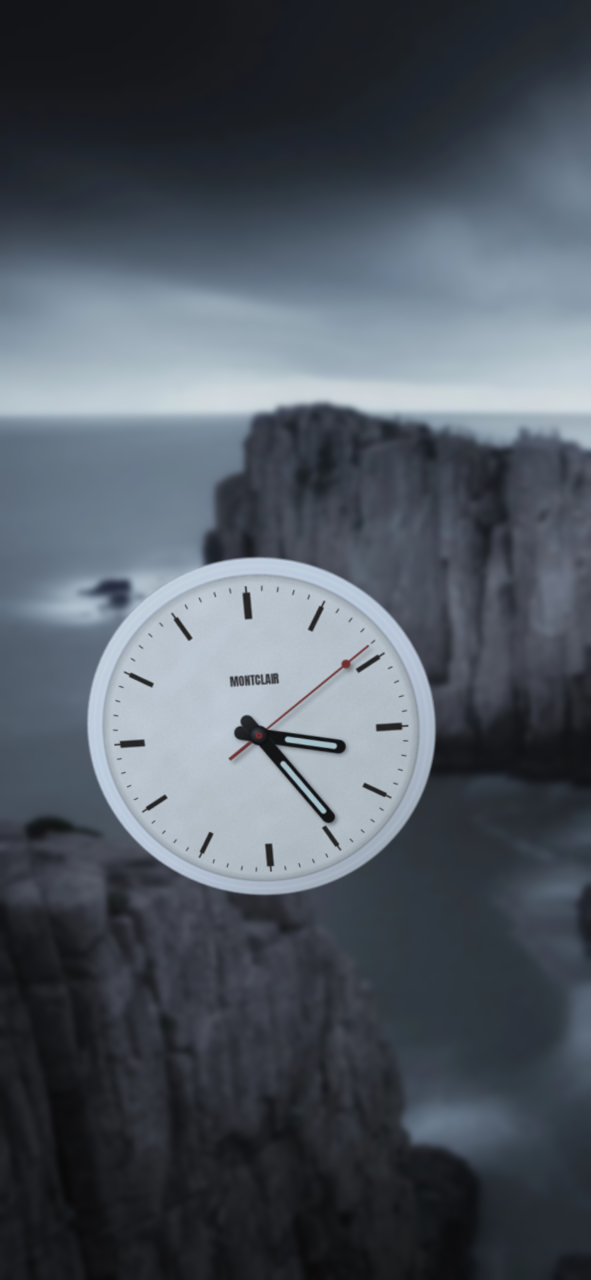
3:24:09
